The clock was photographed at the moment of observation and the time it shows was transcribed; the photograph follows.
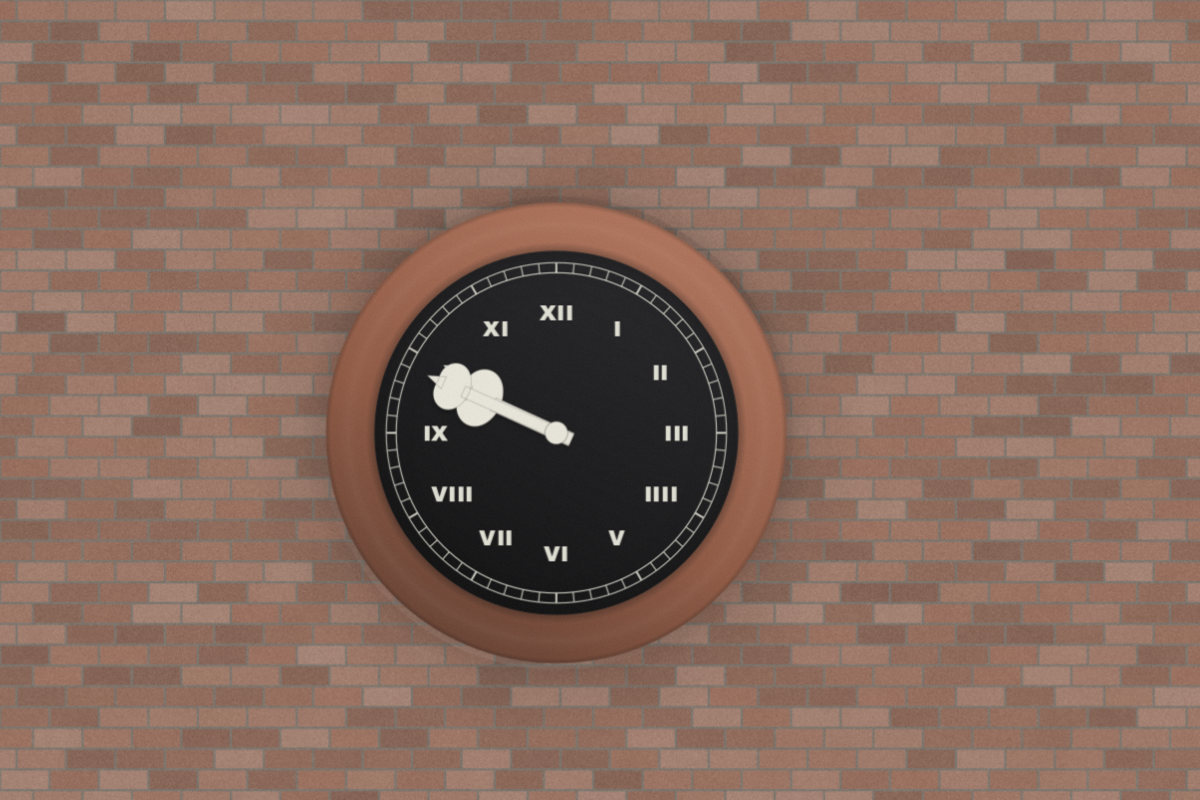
9:49
